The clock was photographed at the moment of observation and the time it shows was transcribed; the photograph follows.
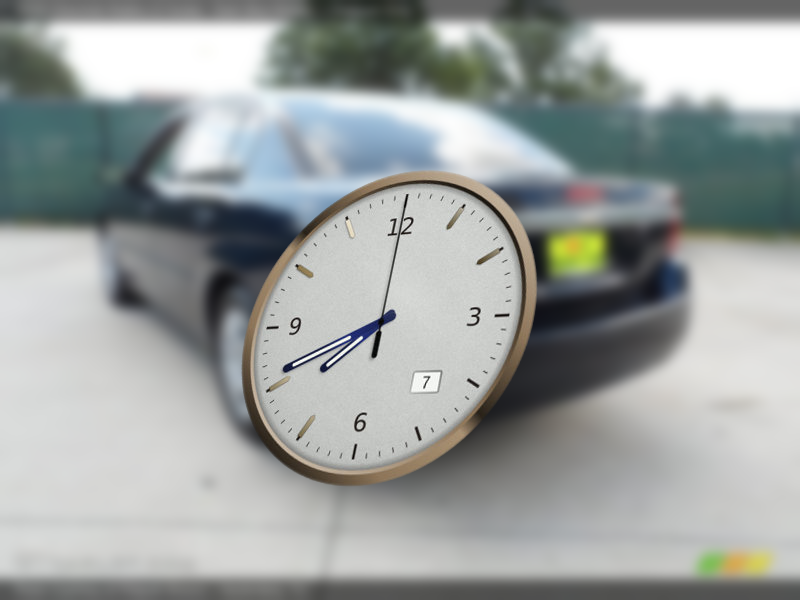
7:41:00
